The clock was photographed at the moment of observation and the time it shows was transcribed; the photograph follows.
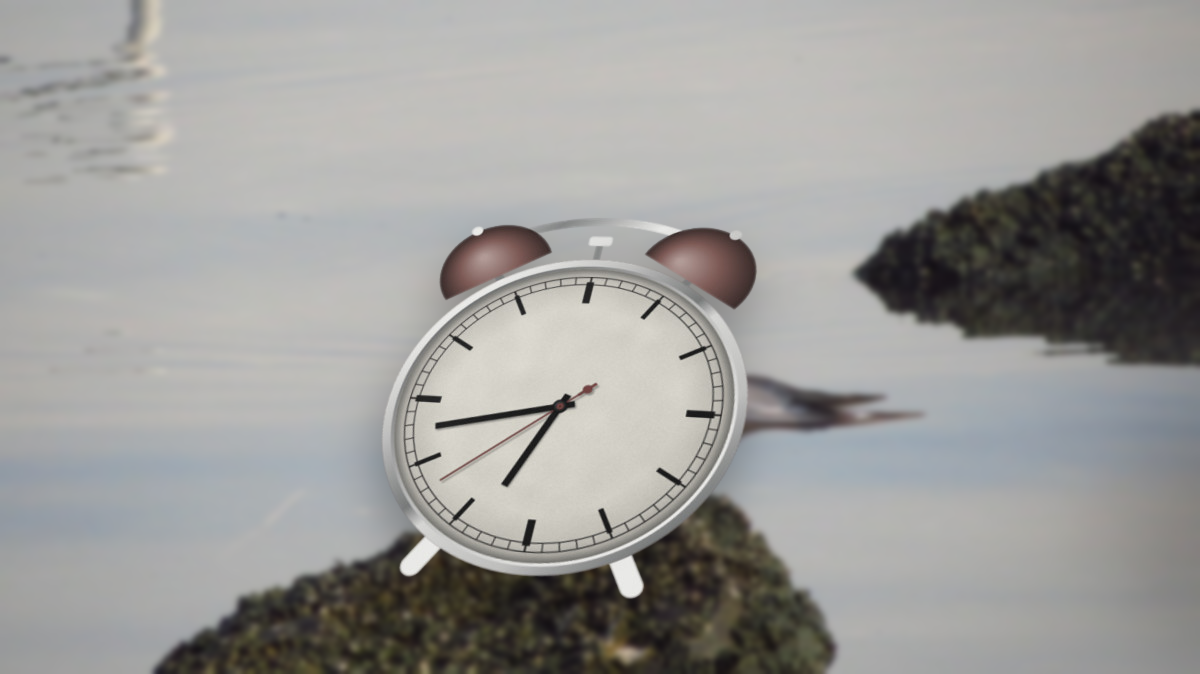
6:42:38
